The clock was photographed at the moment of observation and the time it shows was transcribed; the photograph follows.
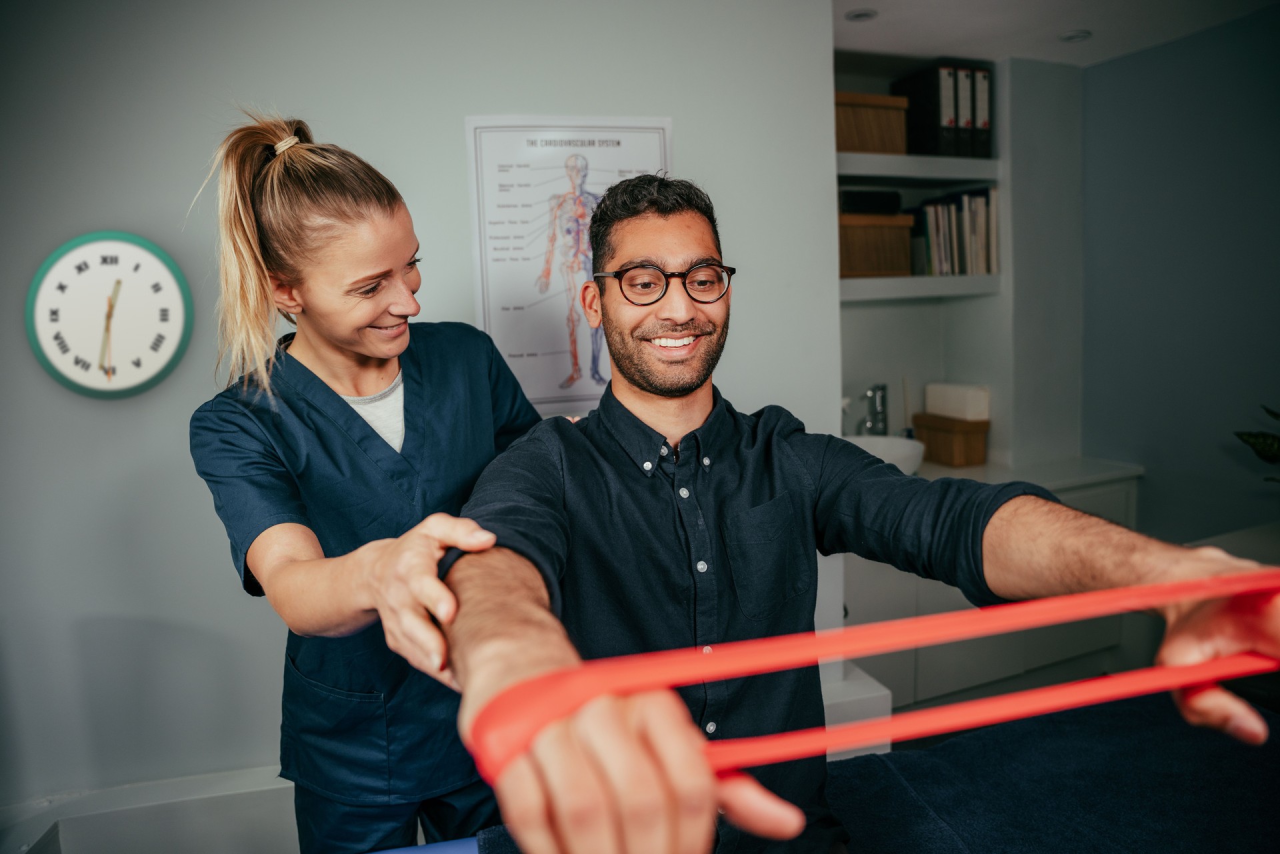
12:31:30
